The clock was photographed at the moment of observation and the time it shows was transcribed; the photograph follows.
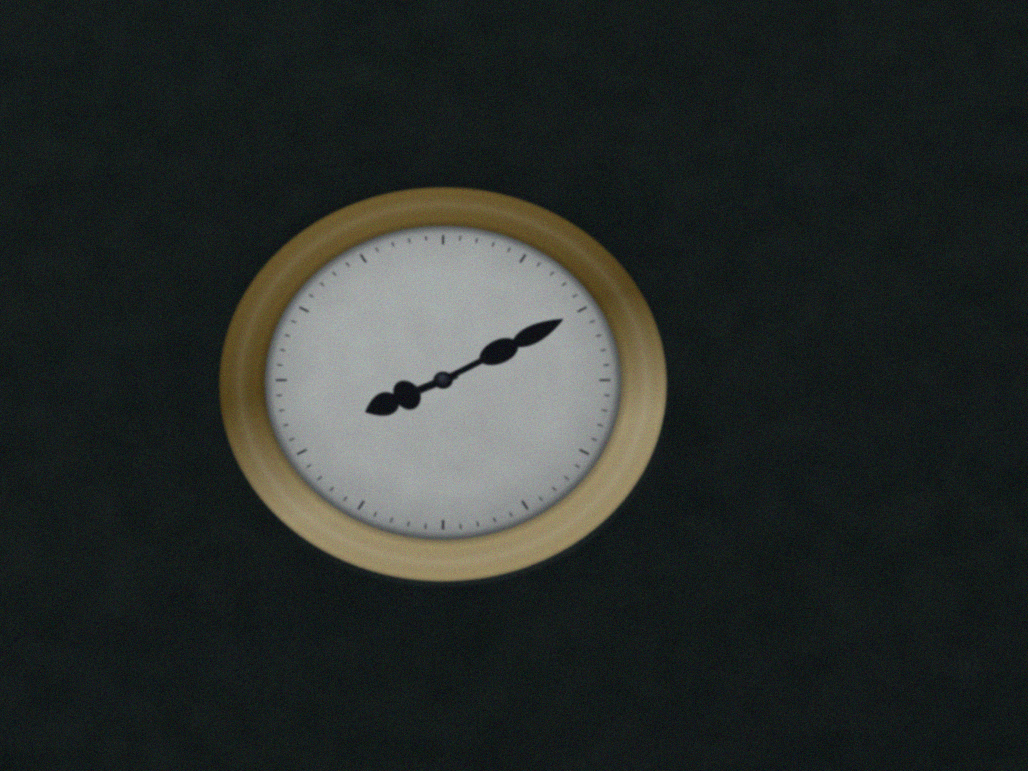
8:10
